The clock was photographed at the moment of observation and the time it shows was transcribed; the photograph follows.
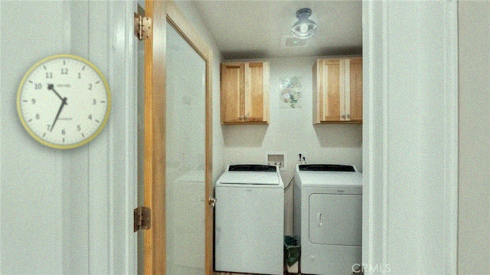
10:34
